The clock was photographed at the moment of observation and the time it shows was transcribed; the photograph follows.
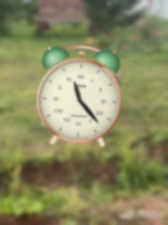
11:23
